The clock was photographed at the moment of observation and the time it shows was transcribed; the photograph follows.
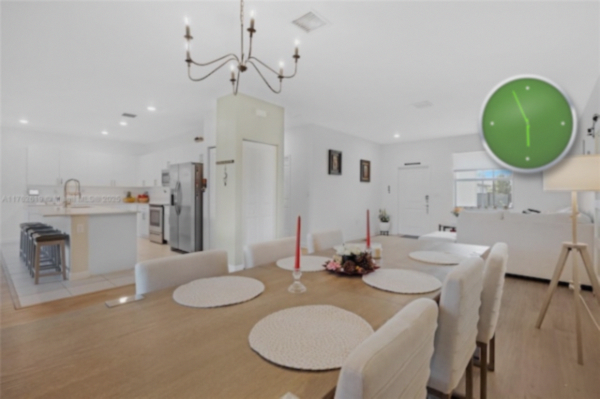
5:56
